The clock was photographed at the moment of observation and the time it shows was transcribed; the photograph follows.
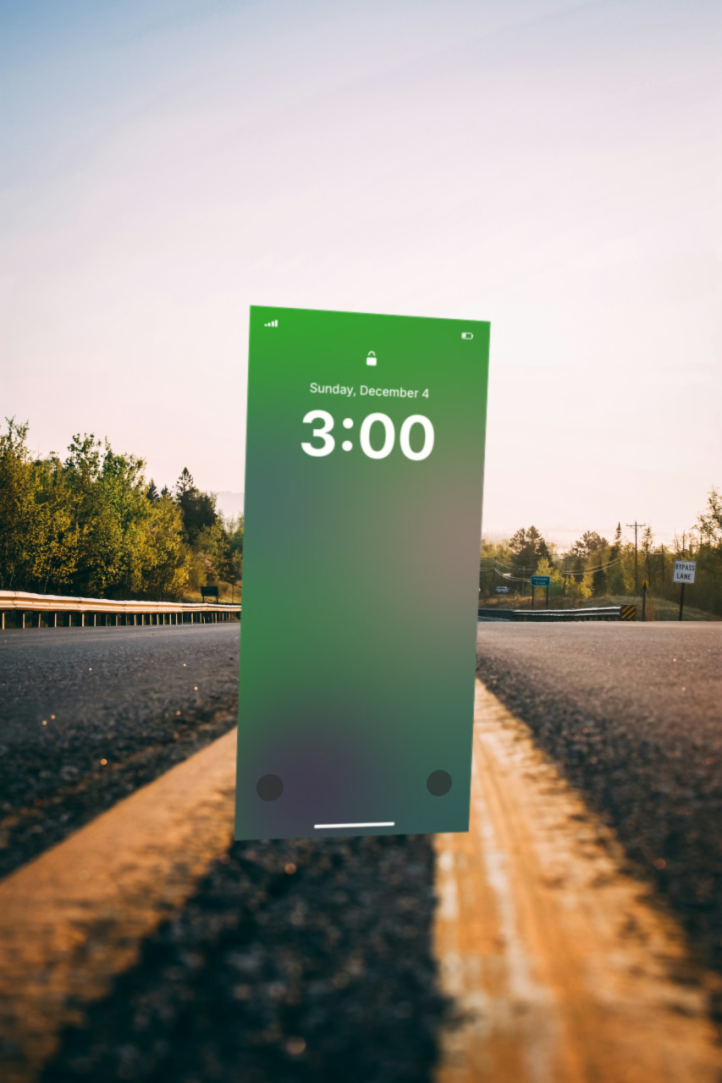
3:00
